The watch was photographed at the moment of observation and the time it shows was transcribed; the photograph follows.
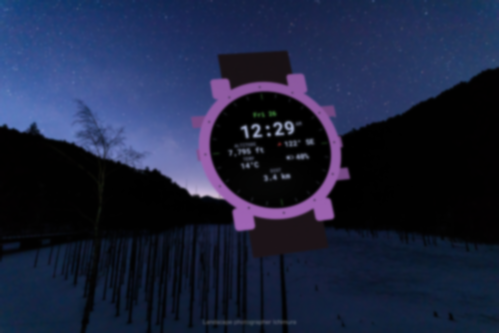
12:29
